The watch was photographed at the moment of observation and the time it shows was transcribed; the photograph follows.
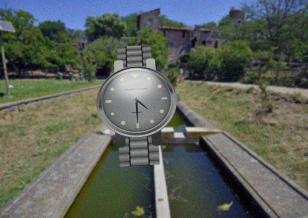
4:30
